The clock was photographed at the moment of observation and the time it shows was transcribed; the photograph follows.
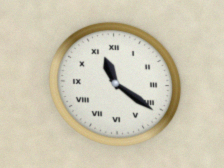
11:21
